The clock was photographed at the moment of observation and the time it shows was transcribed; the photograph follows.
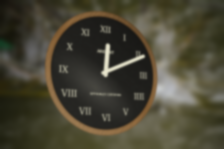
12:11
